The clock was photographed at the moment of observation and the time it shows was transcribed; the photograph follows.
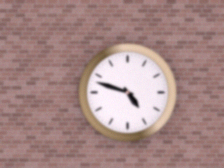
4:48
